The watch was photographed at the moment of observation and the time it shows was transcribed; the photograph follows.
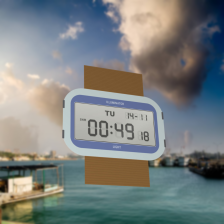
0:49:18
